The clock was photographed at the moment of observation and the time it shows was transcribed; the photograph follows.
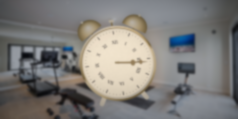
3:16
